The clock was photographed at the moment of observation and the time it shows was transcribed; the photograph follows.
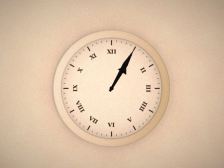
1:05
